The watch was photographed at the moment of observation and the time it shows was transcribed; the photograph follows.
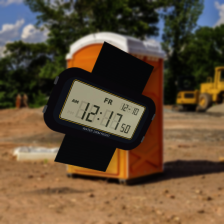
12:17:50
